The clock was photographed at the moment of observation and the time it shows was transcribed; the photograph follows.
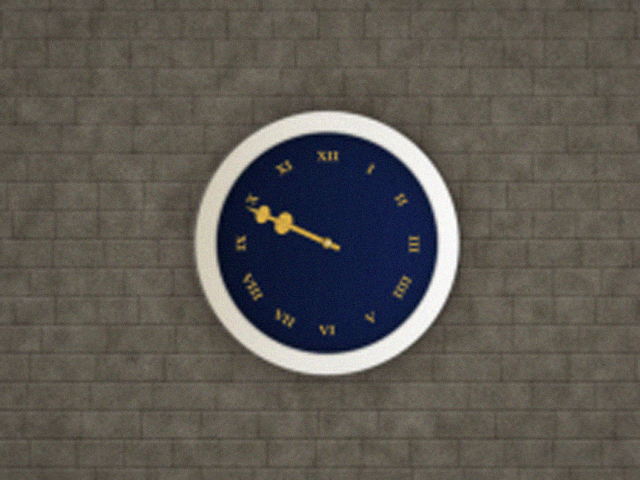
9:49
